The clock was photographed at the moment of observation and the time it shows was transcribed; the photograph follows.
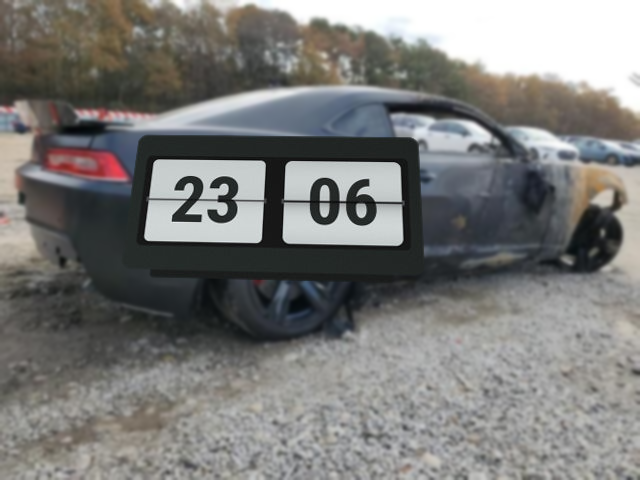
23:06
